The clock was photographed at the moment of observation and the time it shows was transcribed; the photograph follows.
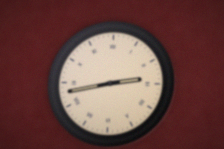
2:43
